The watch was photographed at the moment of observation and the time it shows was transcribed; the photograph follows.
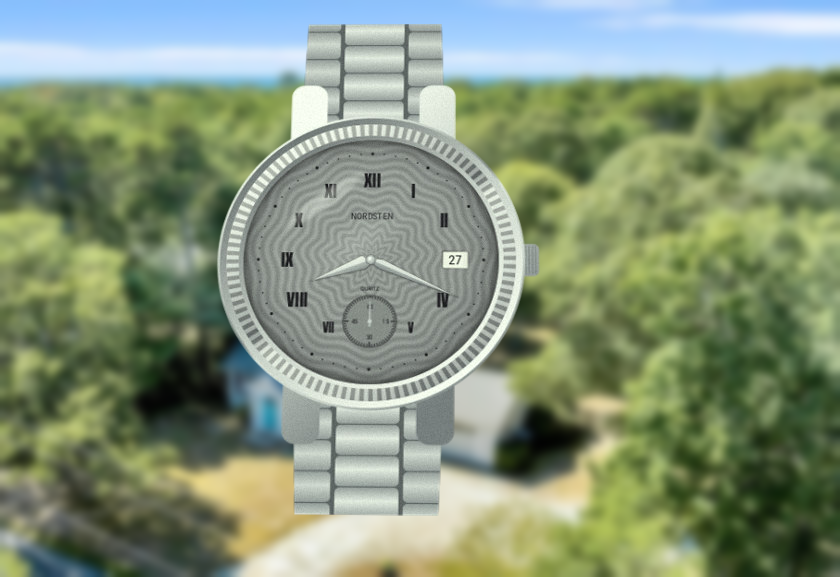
8:19
